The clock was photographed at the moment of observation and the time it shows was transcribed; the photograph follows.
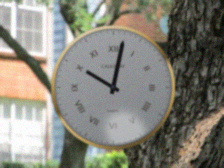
10:02
